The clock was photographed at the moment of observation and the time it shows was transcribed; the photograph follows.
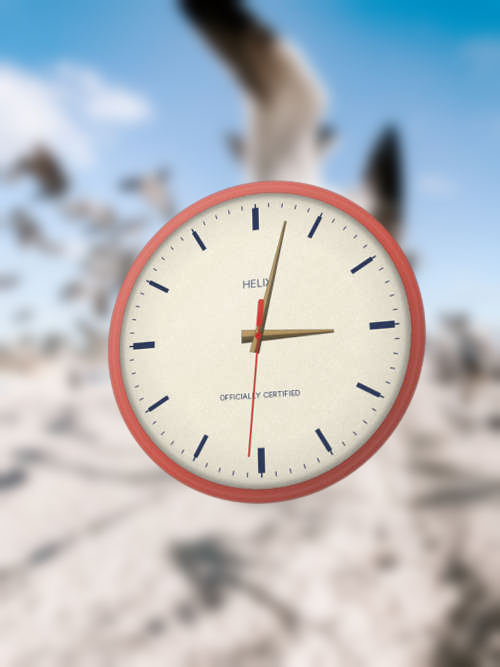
3:02:31
